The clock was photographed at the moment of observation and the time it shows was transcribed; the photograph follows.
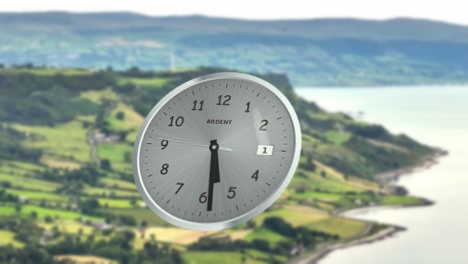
5:28:46
